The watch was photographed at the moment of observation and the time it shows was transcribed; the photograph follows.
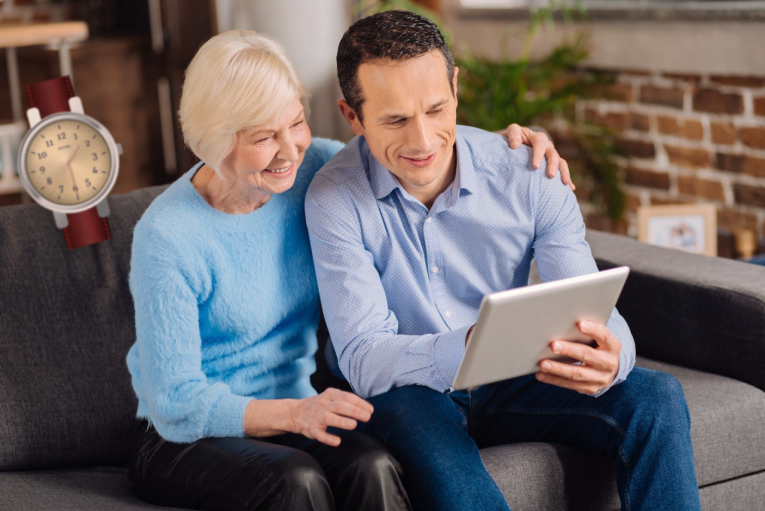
1:30
